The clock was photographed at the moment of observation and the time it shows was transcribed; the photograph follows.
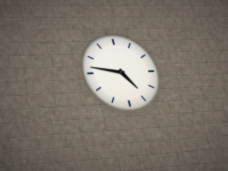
4:47
